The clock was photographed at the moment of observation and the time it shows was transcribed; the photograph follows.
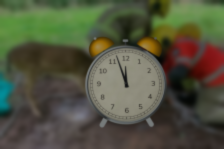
11:57
